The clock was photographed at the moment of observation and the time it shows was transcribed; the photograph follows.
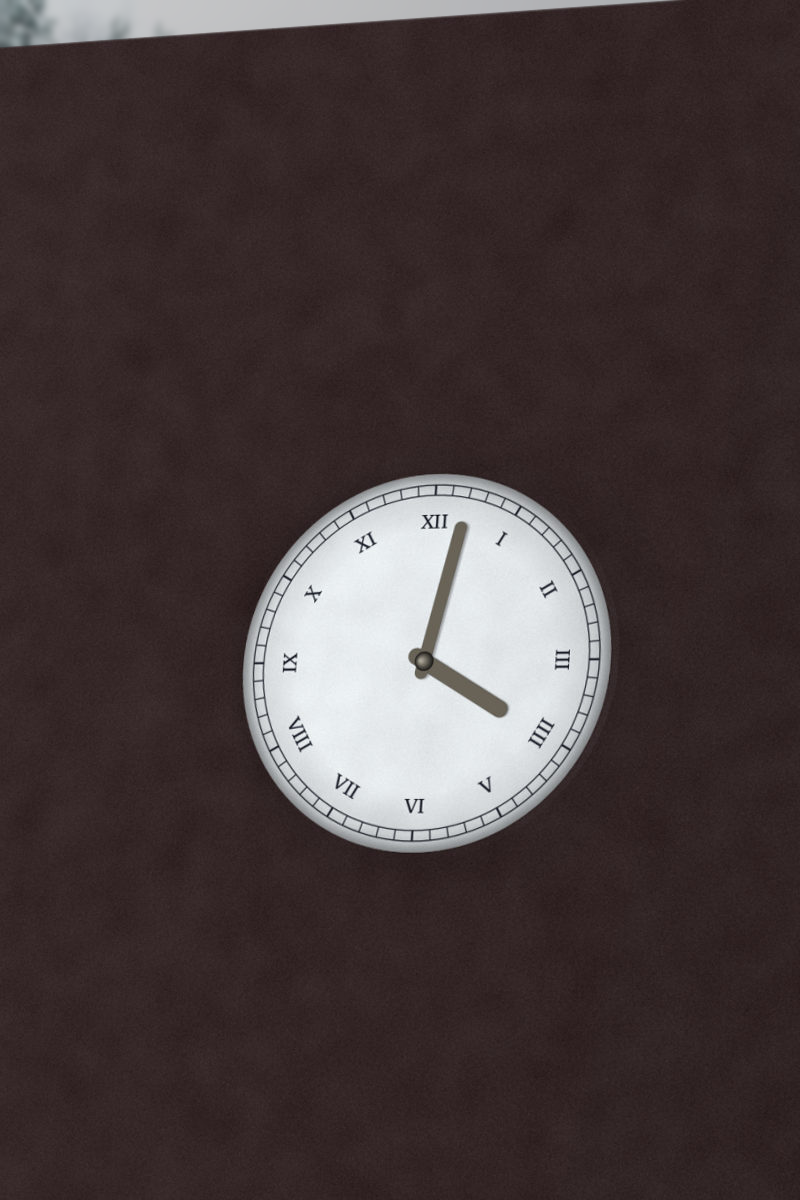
4:02
